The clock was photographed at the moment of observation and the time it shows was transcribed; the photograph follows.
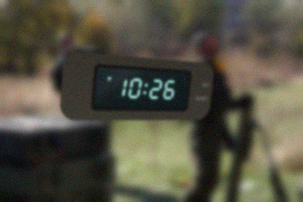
10:26
